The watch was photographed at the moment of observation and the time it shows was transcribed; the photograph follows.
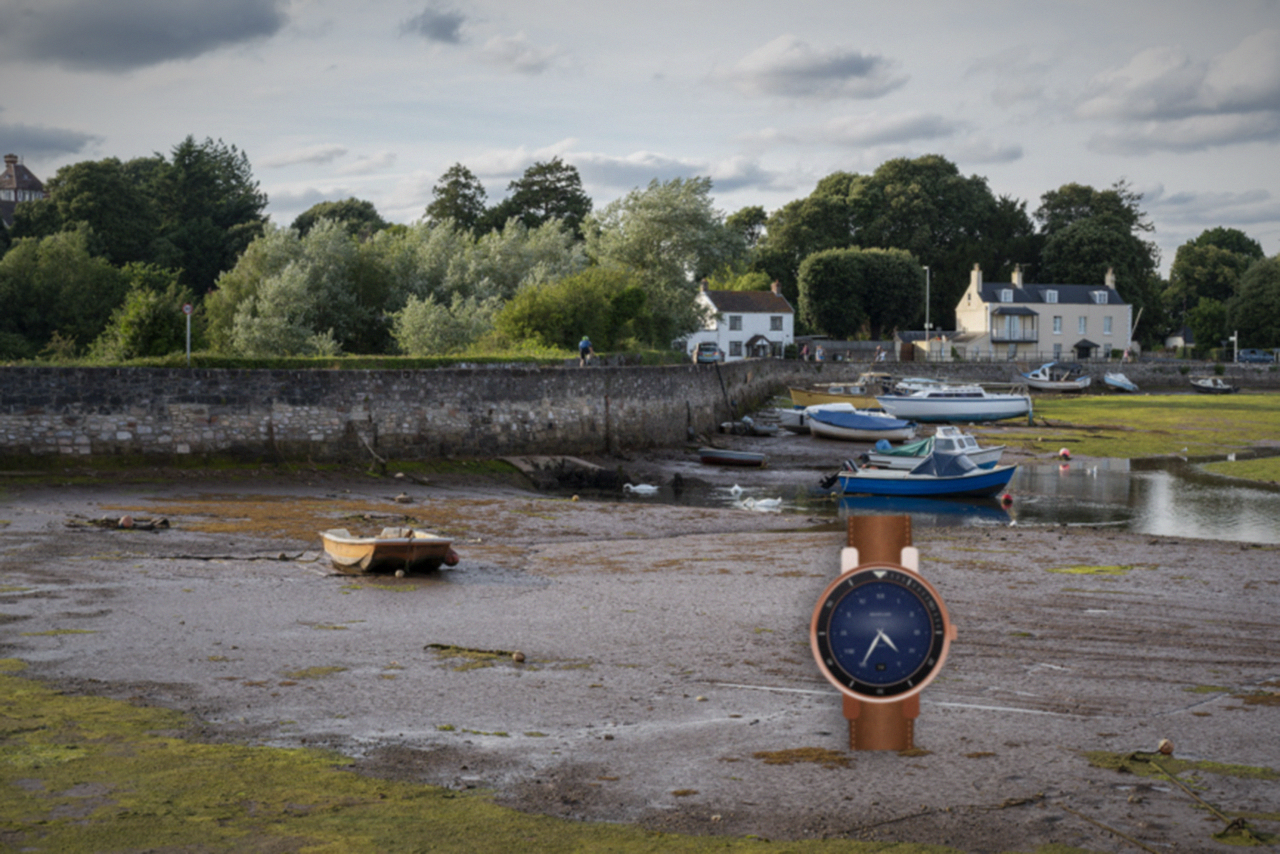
4:35
